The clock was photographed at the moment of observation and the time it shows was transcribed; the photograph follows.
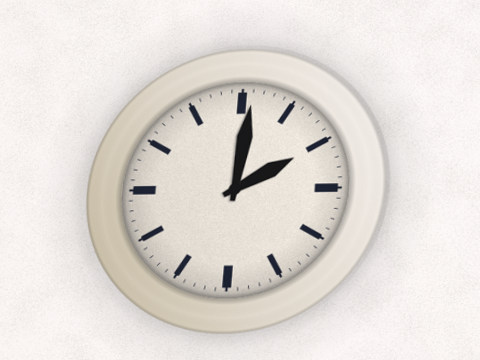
2:01
